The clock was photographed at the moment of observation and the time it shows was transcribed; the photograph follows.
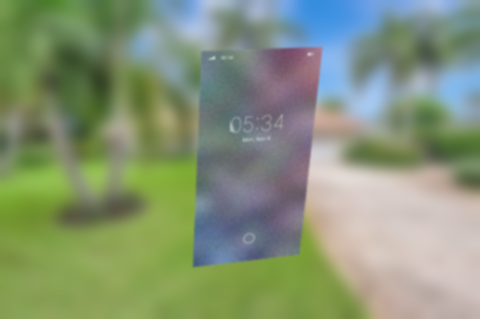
5:34
